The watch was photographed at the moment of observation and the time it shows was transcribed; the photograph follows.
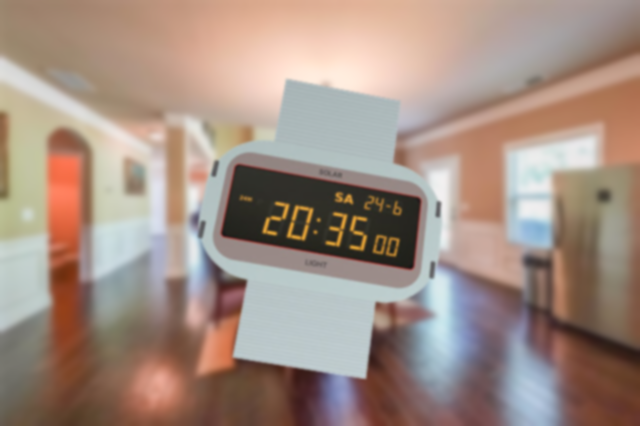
20:35:00
